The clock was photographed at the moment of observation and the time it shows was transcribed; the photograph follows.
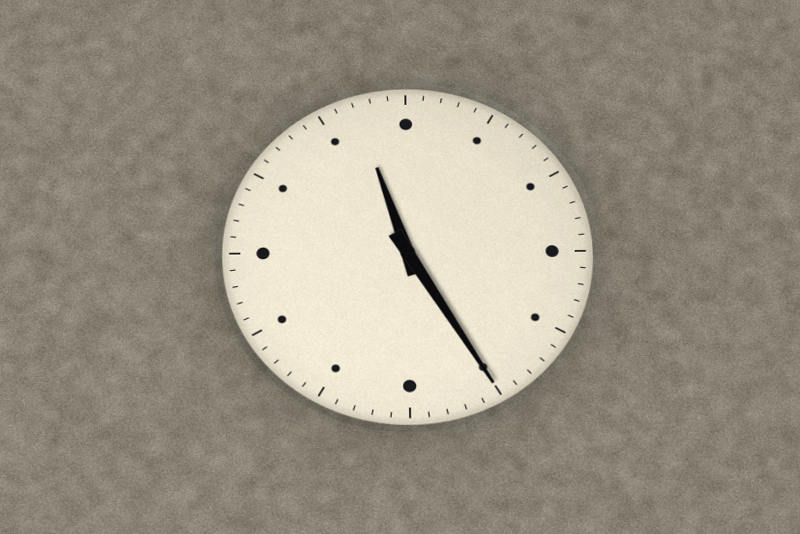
11:25
